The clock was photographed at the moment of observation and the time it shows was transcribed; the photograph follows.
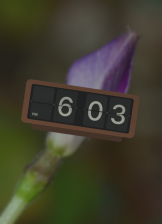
6:03
